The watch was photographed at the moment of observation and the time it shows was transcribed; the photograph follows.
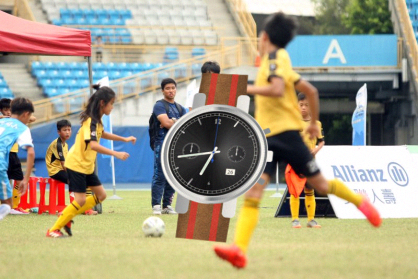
6:43
